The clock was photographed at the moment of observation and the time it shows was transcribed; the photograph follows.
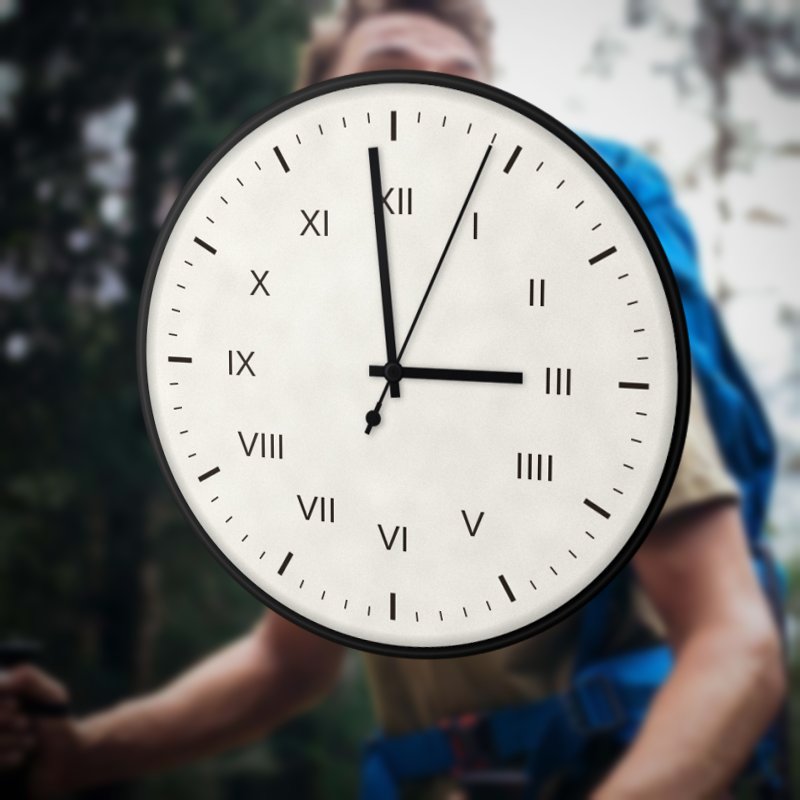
2:59:04
